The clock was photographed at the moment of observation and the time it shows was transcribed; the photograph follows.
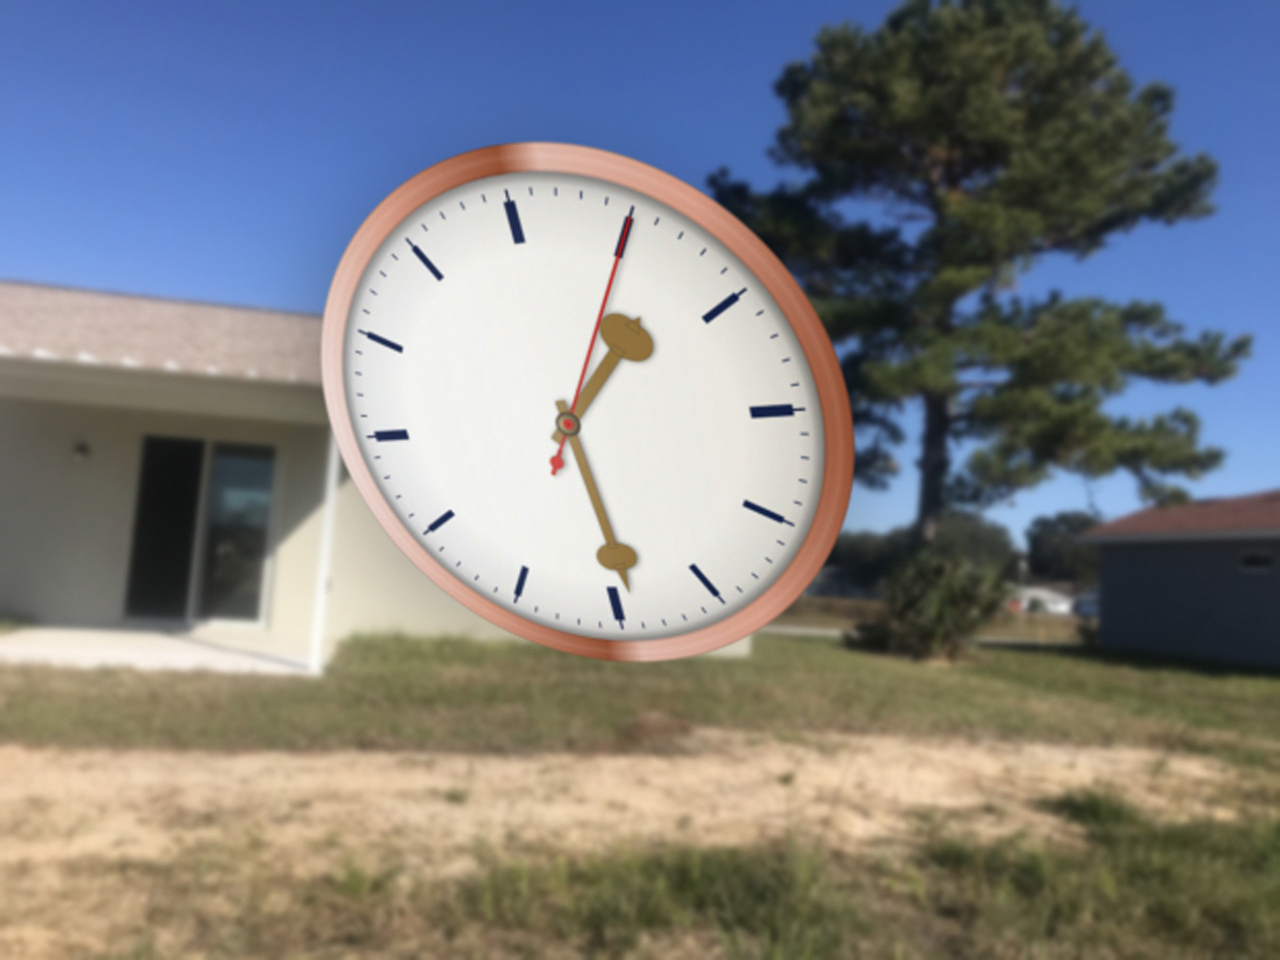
1:29:05
